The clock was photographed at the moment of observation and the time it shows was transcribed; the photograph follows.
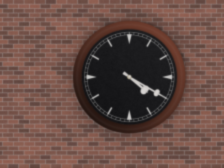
4:20
